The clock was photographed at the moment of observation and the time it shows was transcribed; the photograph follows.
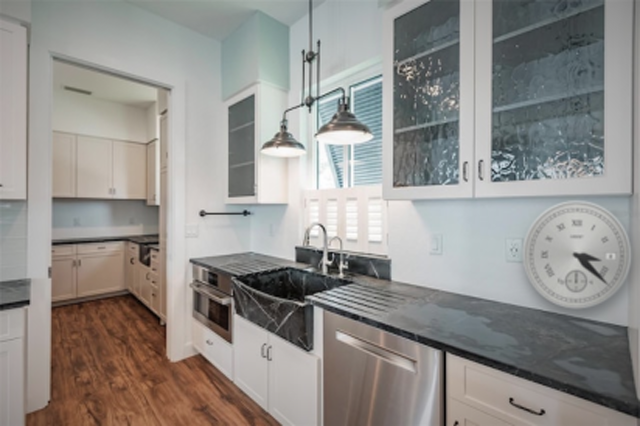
3:22
